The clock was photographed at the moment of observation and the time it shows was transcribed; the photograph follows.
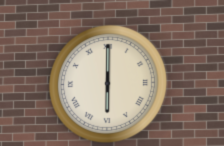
6:00
